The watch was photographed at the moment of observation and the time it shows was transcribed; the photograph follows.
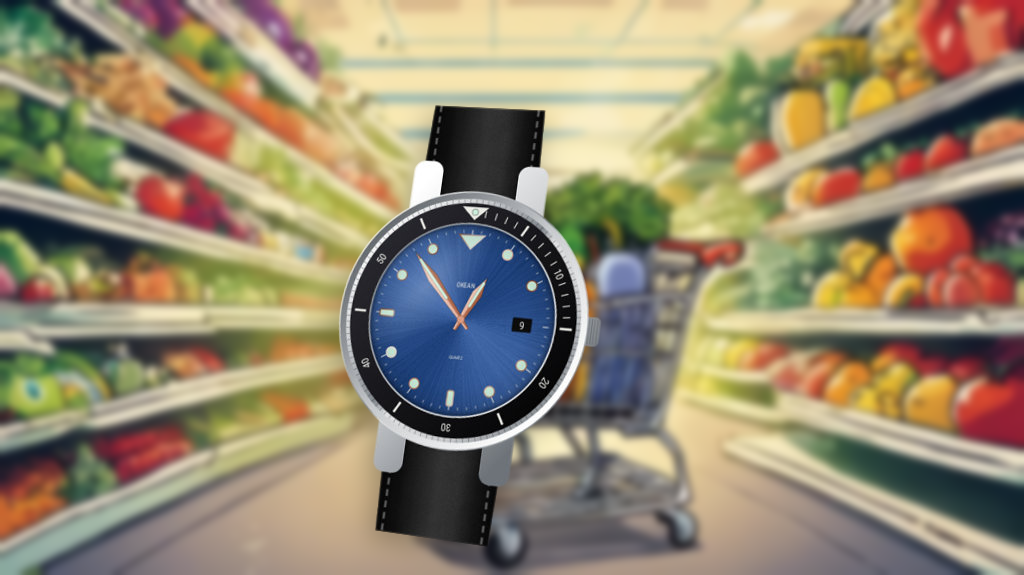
12:53
